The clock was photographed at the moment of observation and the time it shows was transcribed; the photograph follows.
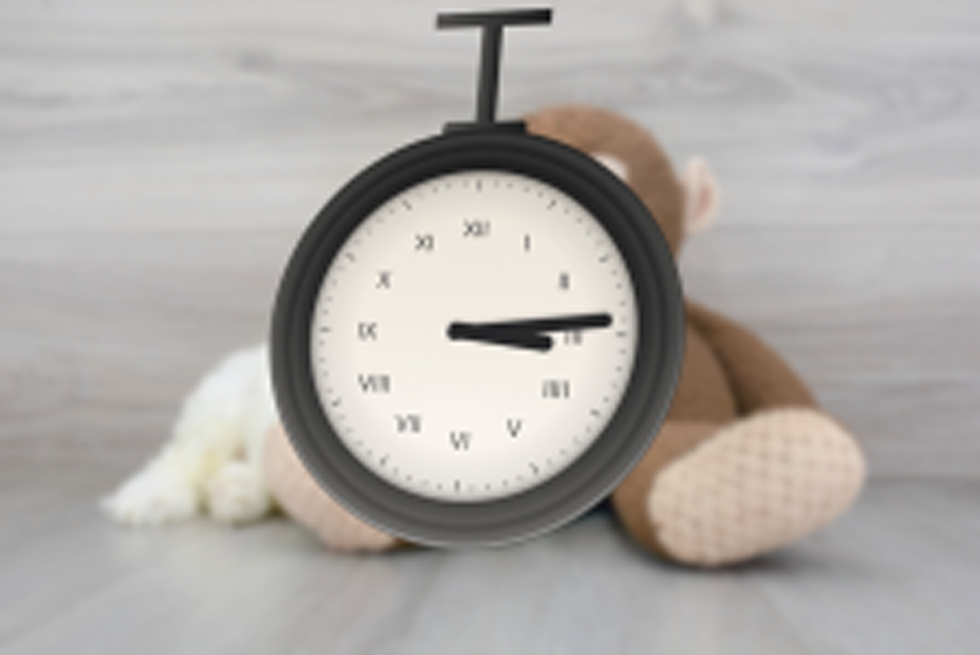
3:14
